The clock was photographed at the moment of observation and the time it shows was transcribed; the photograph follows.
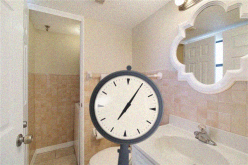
7:05
